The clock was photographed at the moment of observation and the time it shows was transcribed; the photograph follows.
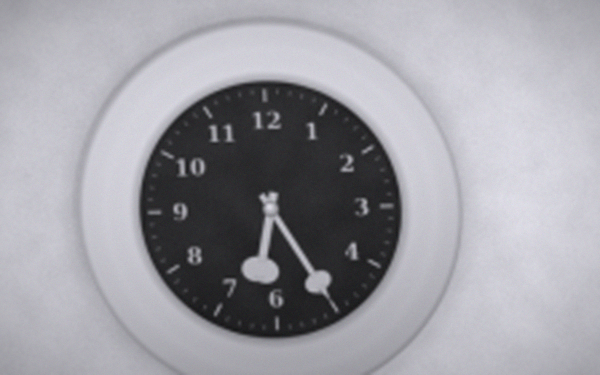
6:25
